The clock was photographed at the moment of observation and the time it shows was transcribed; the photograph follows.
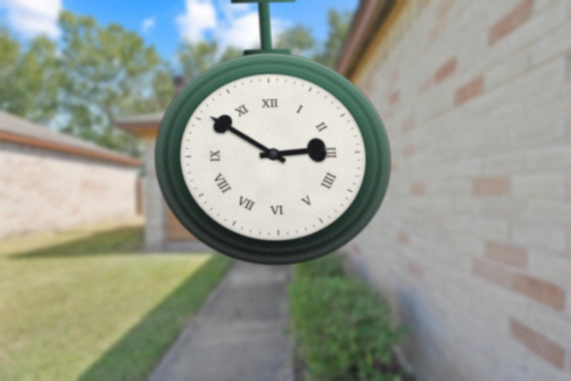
2:51
